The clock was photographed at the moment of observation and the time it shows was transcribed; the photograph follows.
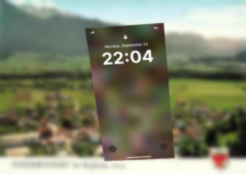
22:04
